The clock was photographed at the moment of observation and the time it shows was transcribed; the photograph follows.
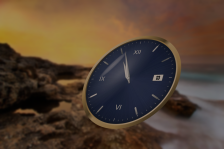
10:56
